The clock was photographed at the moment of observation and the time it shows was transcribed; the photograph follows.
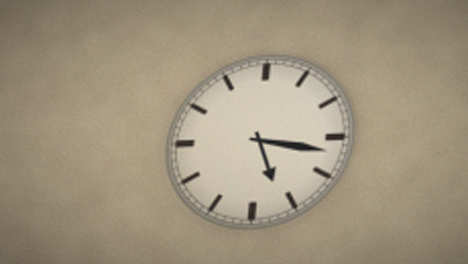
5:17
